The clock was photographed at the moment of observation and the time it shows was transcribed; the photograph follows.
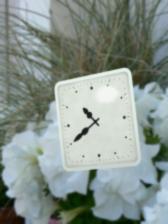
10:40
